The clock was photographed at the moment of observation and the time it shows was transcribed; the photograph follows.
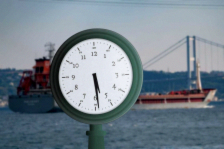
5:29
